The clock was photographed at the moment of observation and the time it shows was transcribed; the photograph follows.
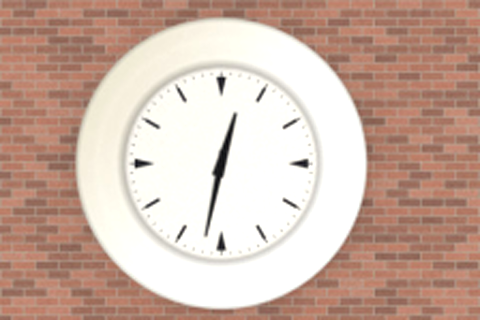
12:32
